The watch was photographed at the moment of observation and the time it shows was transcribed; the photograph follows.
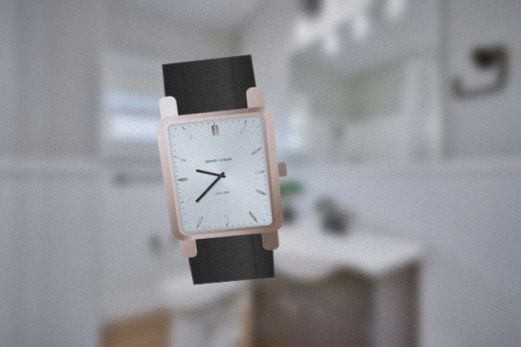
9:38
